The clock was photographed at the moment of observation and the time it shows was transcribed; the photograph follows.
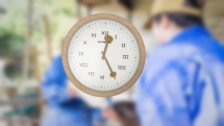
12:25
